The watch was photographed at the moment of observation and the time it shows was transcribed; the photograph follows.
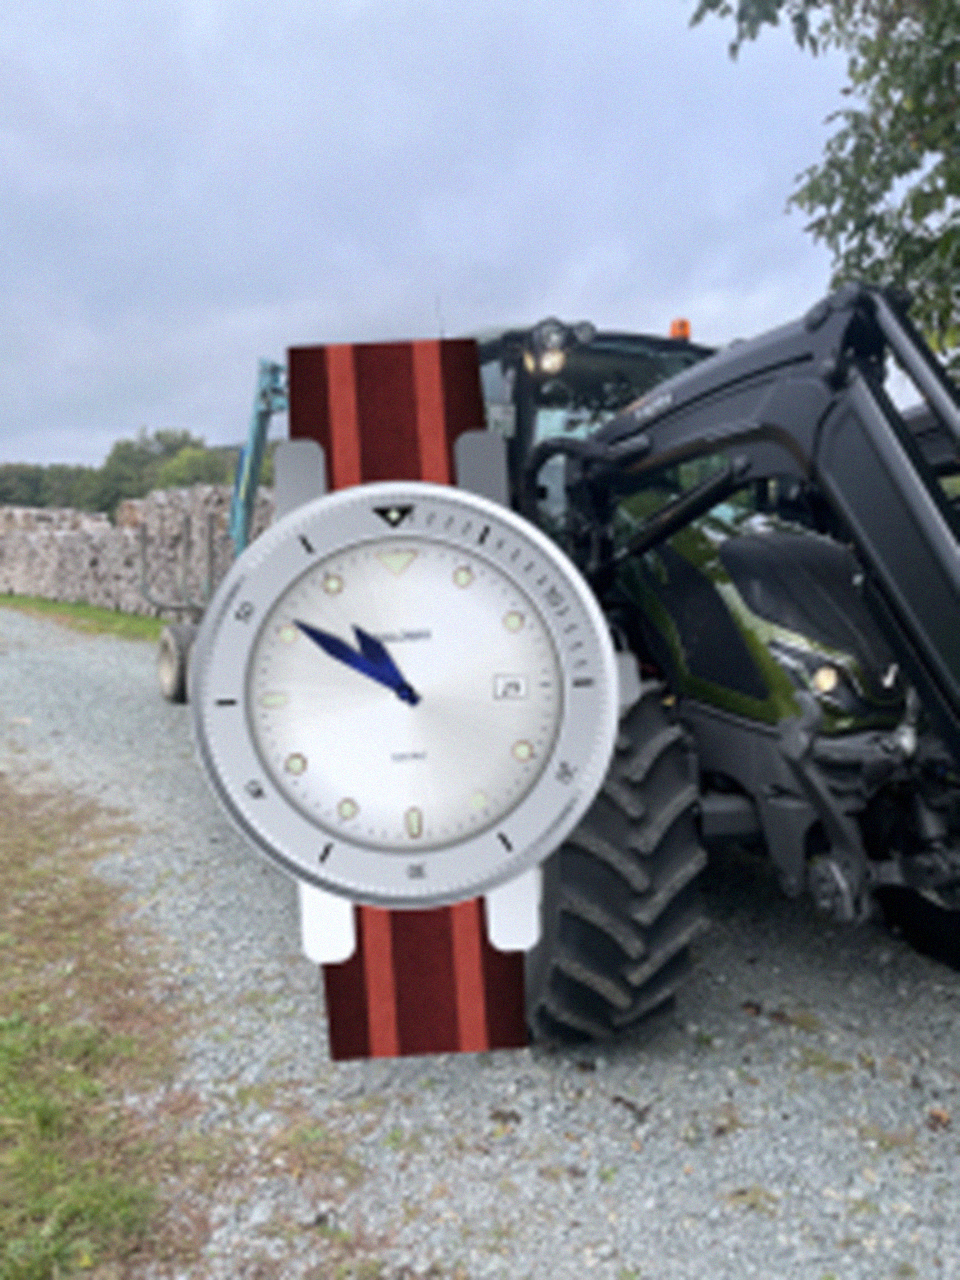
10:51
